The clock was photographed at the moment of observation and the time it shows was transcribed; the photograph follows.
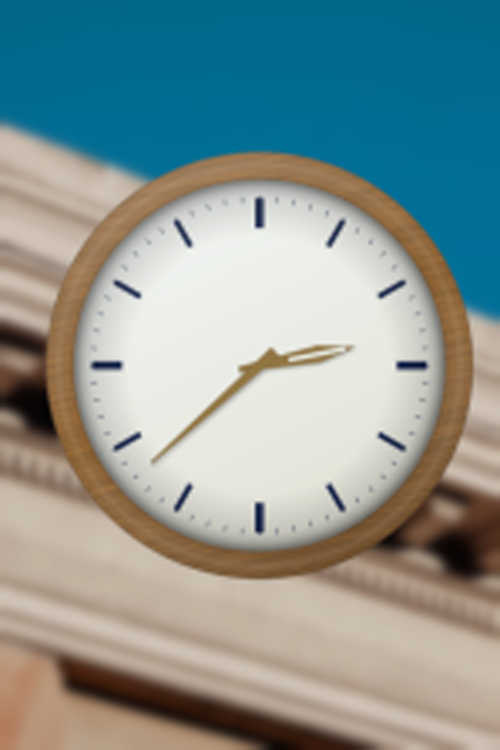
2:38
